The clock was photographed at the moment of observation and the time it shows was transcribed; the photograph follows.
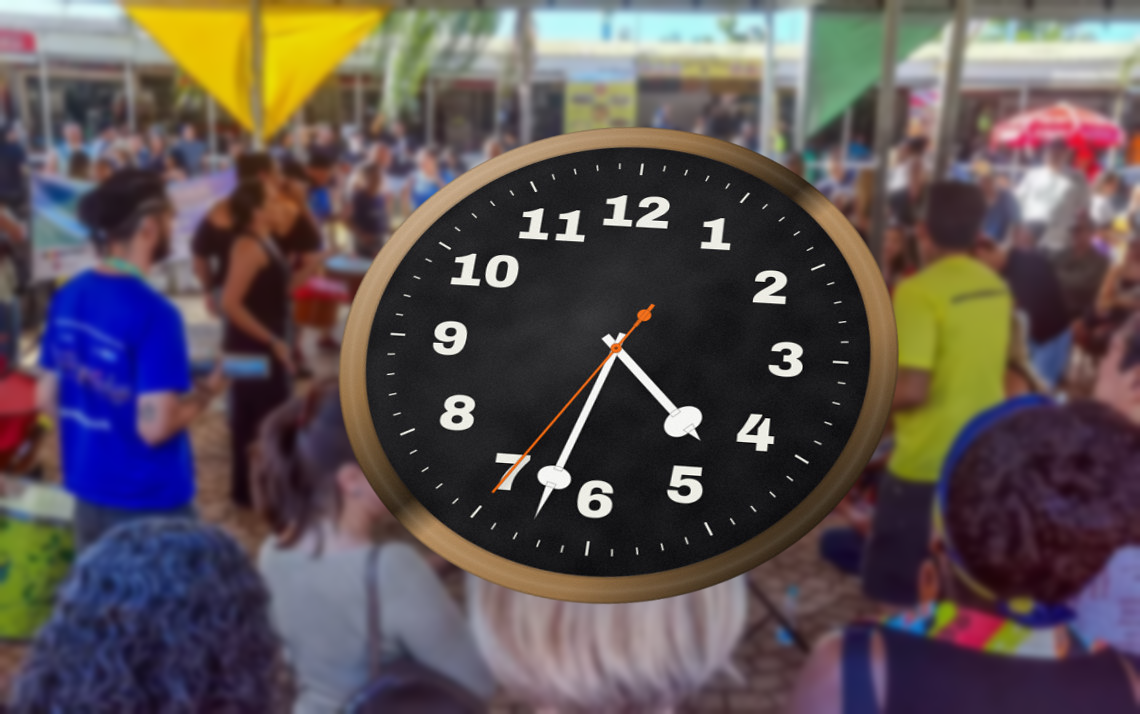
4:32:35
